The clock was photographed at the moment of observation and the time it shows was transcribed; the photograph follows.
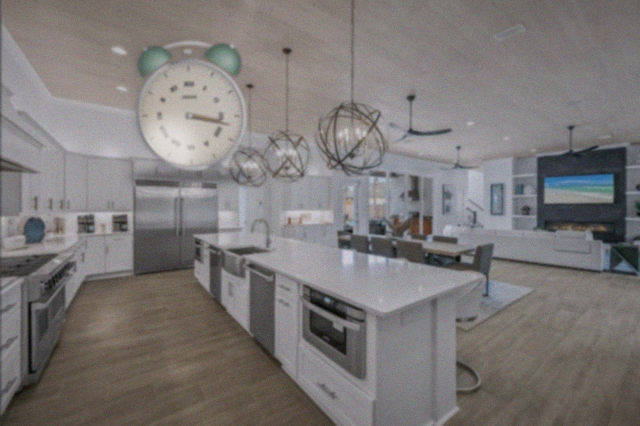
3:17
